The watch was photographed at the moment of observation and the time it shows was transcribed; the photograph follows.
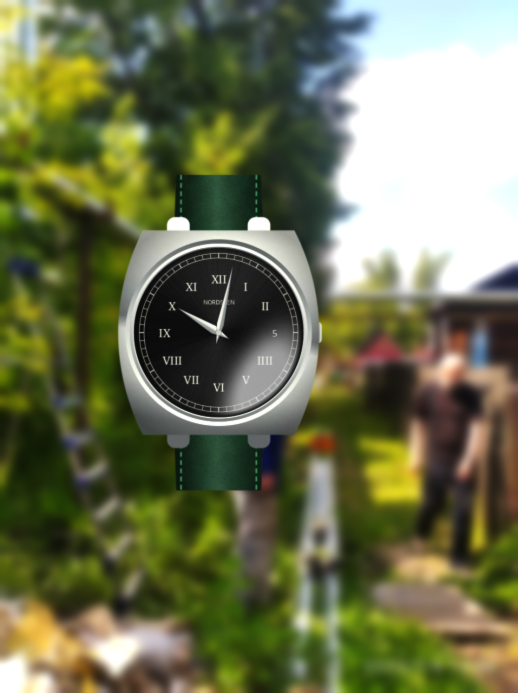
10:02
